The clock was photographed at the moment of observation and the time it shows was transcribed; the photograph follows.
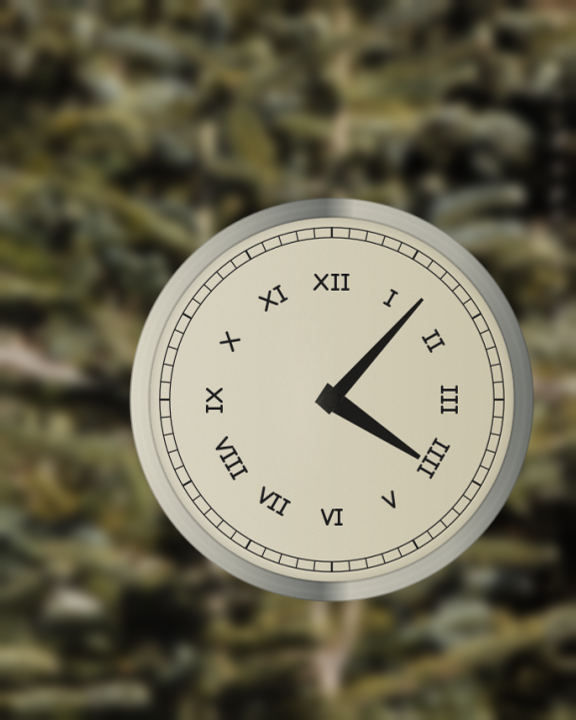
4:07
